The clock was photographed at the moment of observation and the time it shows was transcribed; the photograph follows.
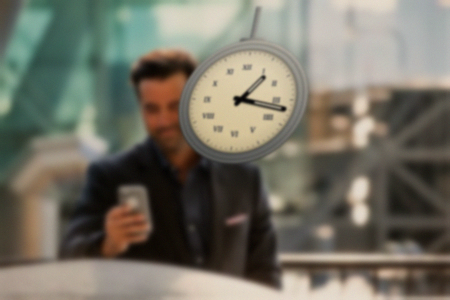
1:17
